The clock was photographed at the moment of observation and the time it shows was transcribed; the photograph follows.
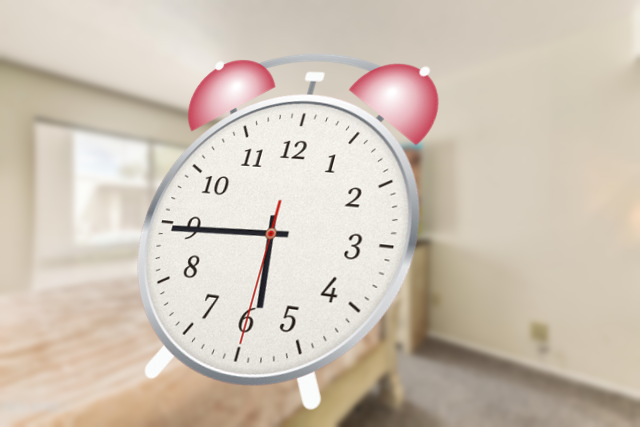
5:44:30
